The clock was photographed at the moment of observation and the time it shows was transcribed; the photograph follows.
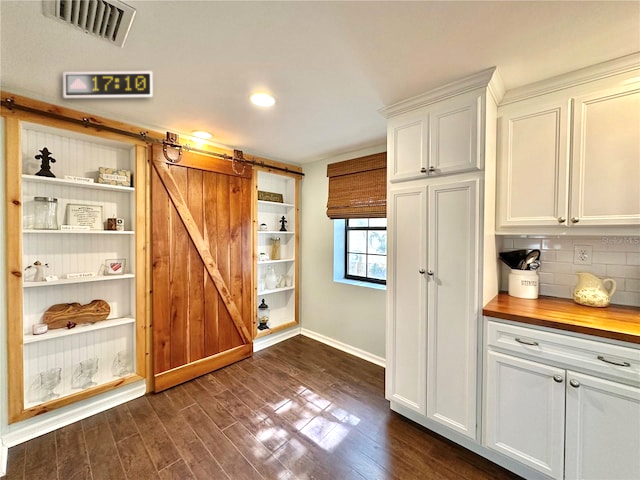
17:10
